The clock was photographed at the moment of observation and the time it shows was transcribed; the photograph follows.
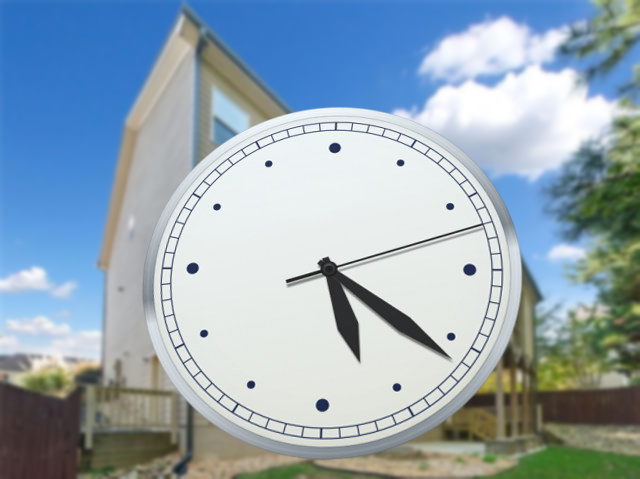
5:21:12
